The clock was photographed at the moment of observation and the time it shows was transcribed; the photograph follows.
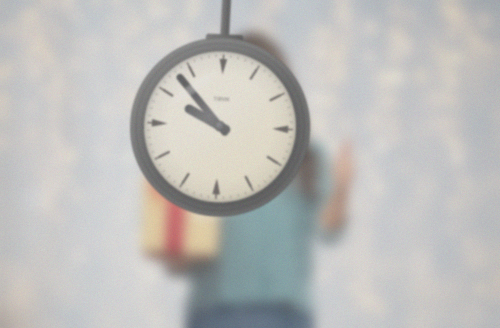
9:53
